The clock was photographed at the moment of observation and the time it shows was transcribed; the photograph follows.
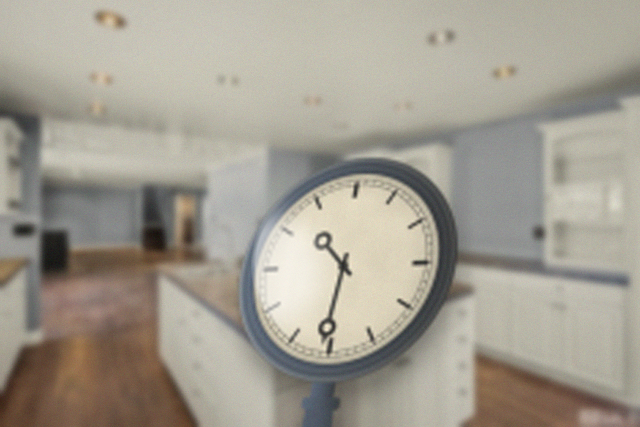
10:31
